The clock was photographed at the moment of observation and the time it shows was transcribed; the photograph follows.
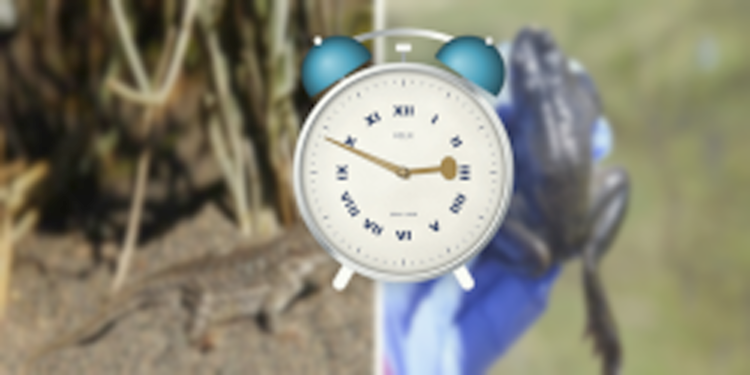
2:49
